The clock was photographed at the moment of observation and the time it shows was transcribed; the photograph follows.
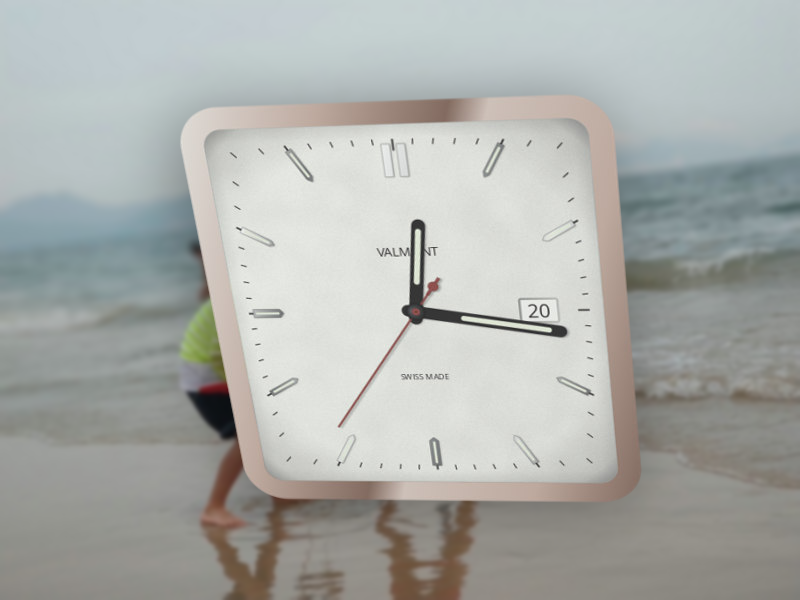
12:16:36
